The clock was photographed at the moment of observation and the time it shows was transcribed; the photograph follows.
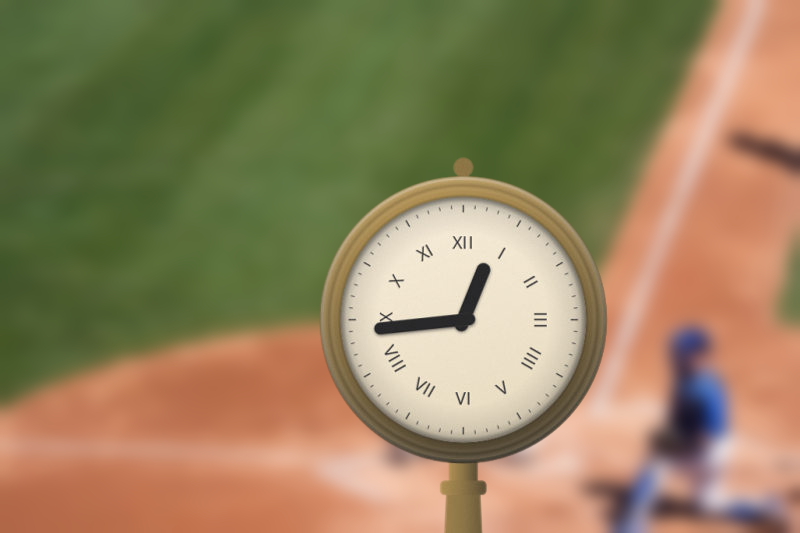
12:44
